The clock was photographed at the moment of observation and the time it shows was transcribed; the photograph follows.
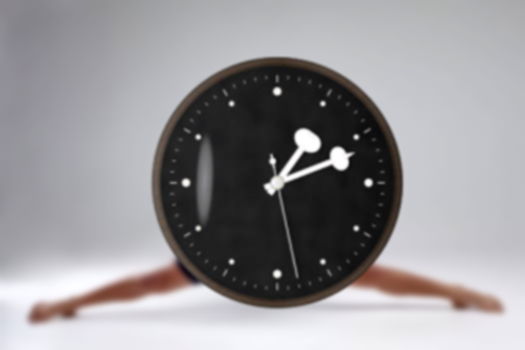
1:11:28
